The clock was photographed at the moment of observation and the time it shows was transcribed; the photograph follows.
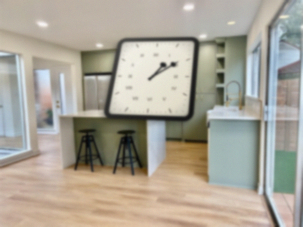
1:09
